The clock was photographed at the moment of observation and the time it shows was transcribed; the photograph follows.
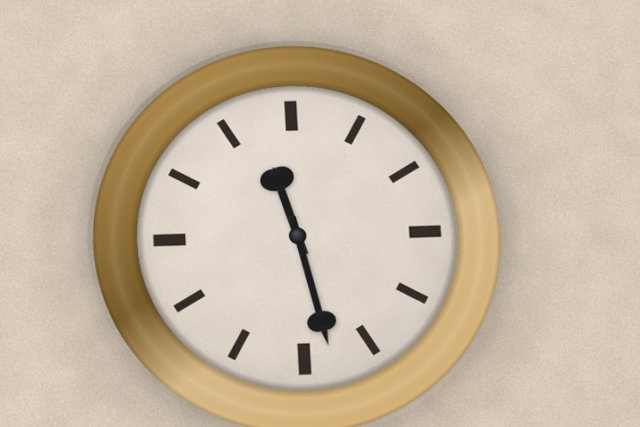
11:28
